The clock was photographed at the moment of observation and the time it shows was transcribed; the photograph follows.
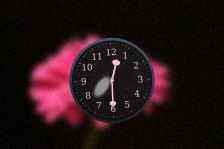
12:30
